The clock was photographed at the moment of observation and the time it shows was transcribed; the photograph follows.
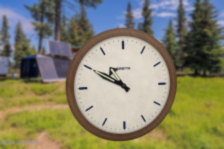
10:50
